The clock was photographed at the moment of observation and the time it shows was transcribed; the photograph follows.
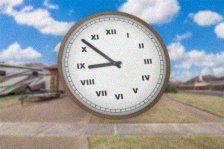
8:52
